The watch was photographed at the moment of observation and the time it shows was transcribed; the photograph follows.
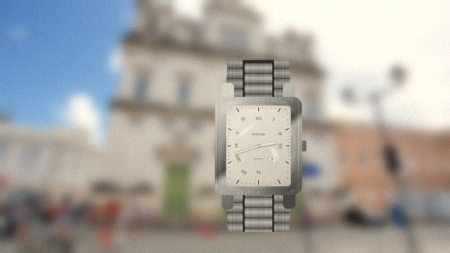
2:42
